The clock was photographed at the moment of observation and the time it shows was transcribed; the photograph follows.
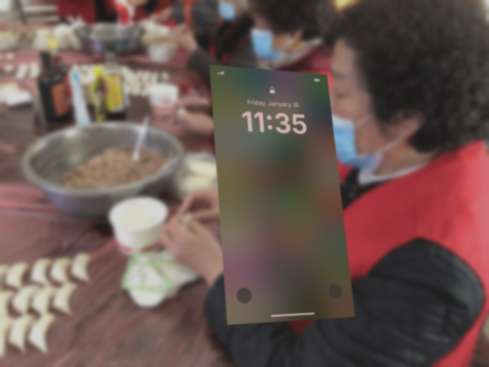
11:35
